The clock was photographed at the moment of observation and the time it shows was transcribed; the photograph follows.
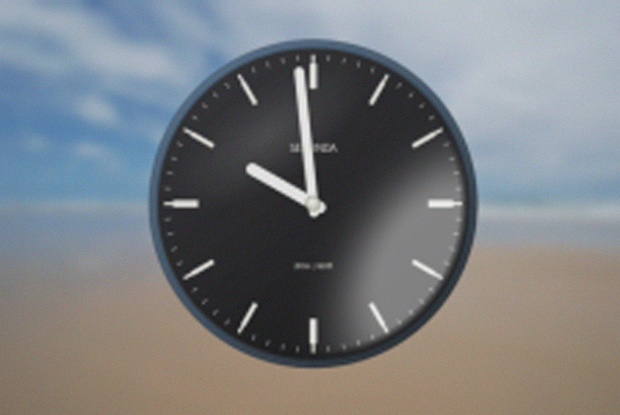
9:59
